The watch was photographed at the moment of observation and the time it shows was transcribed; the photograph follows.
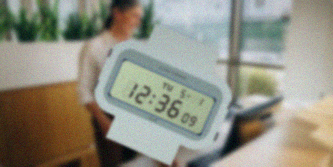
12:36
